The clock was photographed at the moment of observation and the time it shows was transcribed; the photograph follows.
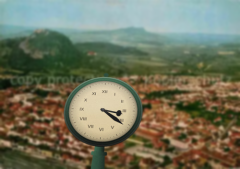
3:21
